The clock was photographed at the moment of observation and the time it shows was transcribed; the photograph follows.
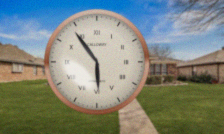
5:54
